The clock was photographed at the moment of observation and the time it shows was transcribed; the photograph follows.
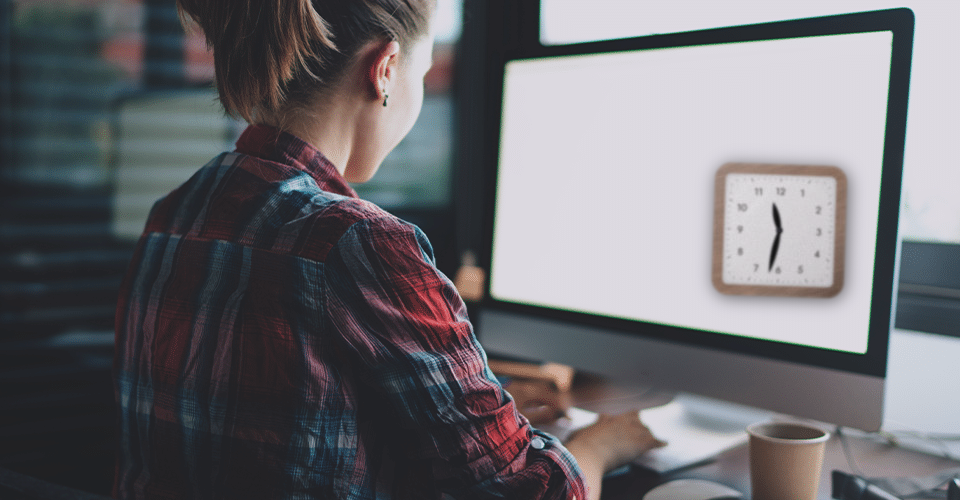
11:32
